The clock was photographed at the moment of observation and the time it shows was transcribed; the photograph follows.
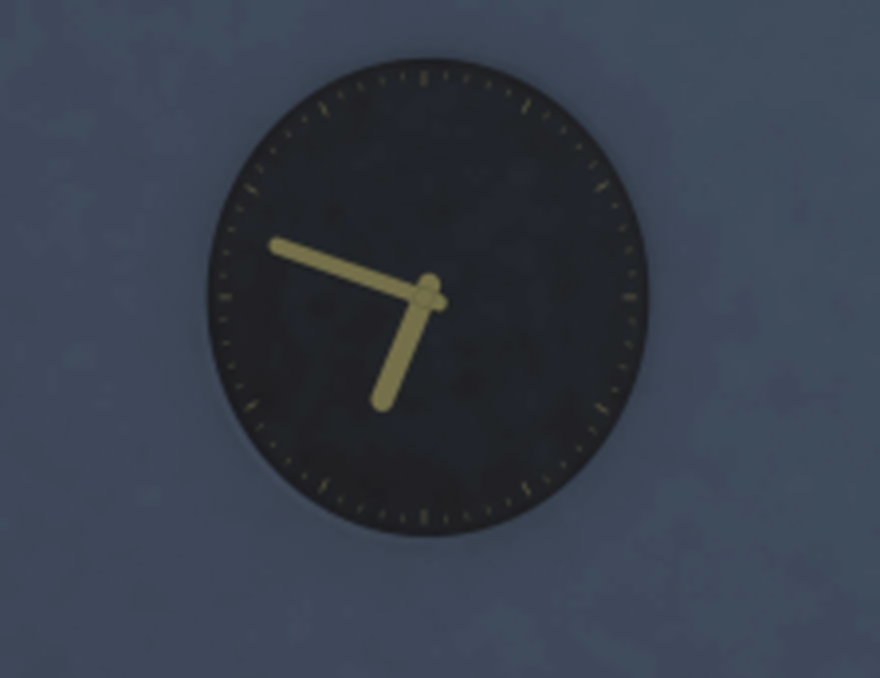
6:48
